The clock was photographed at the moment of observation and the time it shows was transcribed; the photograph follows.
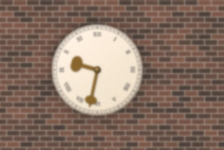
9:32
